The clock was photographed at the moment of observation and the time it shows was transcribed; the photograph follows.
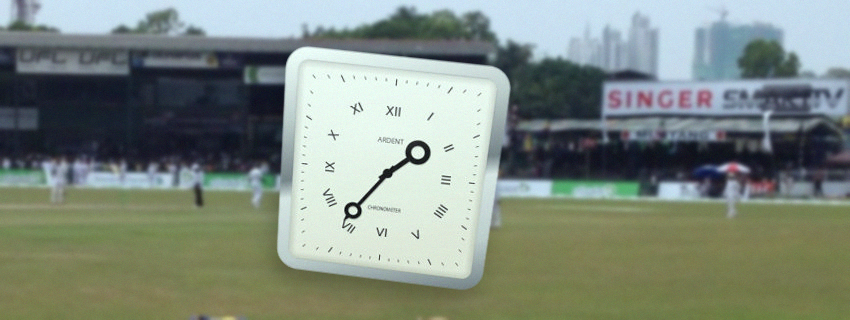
1:36
